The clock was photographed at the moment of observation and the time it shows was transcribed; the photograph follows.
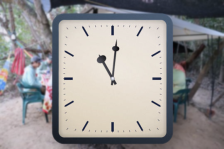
11:01
